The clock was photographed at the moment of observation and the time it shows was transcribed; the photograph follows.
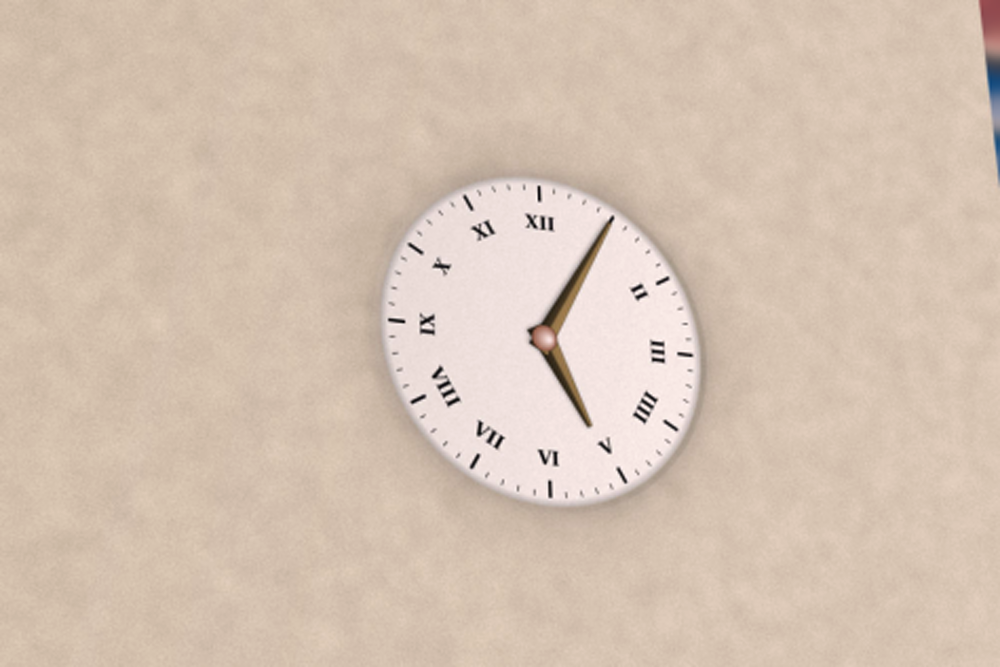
5:05
